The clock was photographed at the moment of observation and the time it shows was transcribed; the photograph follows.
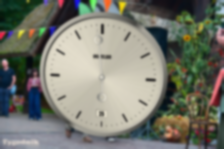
5:59
